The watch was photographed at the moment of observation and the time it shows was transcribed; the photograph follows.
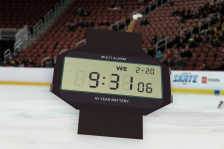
9:31:06
